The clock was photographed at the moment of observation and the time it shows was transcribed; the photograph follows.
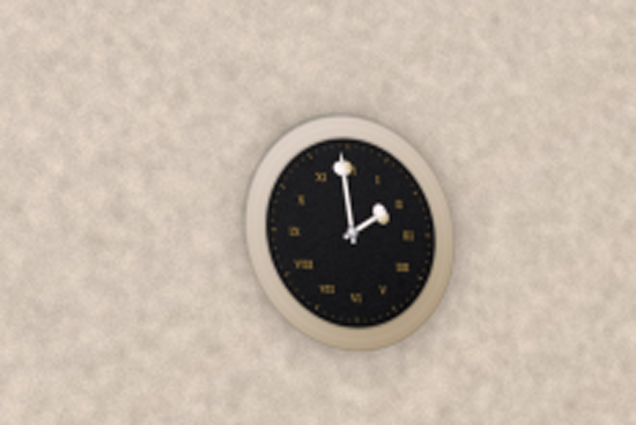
1:59
